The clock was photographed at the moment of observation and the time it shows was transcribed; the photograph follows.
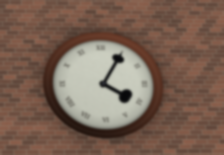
4:05
